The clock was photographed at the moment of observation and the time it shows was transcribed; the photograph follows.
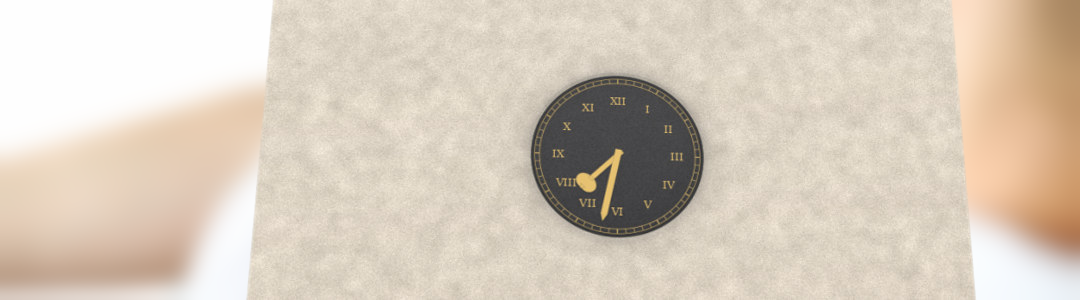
7:32
